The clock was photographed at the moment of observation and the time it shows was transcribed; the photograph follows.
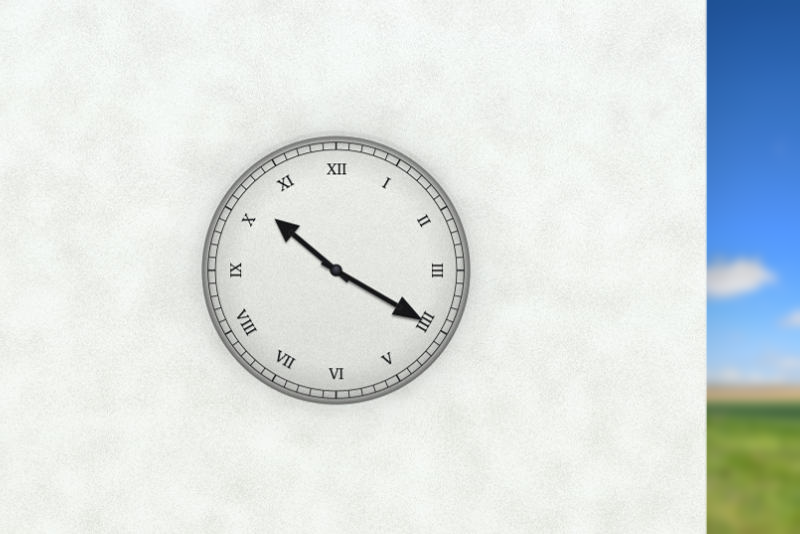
10:20
